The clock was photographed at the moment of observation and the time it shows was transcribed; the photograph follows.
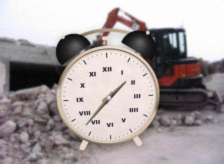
1:37
